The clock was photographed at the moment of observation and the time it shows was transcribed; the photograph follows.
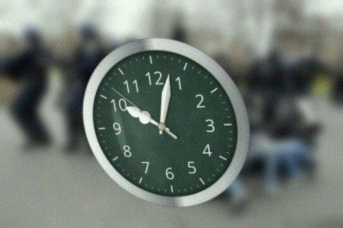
10:02:52
